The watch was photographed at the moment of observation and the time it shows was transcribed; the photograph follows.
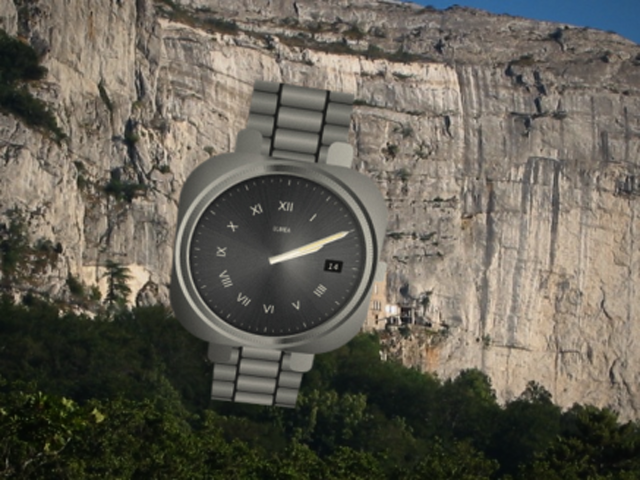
2:10
